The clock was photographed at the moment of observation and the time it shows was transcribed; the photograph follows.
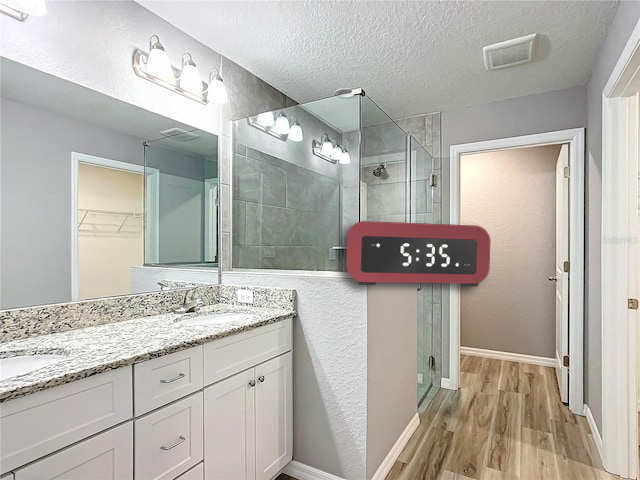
5:35
